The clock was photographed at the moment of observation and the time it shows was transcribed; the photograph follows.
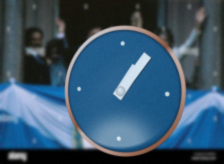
1:06
